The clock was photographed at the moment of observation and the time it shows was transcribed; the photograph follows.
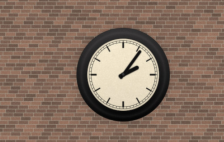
2:06
